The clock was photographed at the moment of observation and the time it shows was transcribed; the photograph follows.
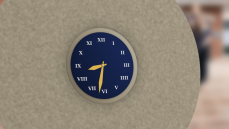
8:32
